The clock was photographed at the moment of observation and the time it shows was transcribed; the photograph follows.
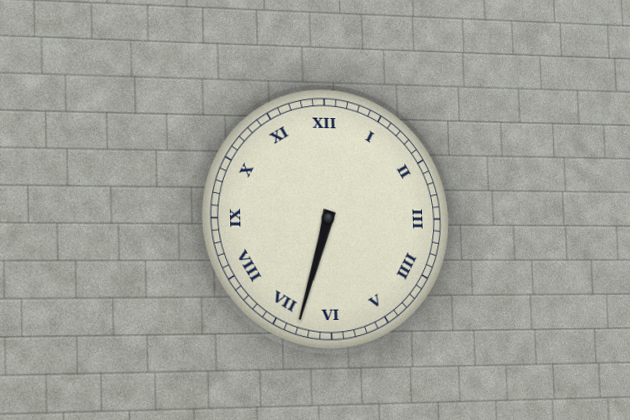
6:33
